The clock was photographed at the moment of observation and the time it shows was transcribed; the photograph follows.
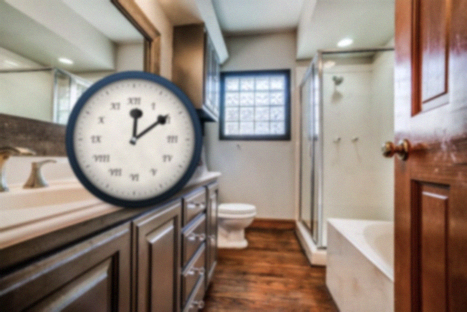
12:09
